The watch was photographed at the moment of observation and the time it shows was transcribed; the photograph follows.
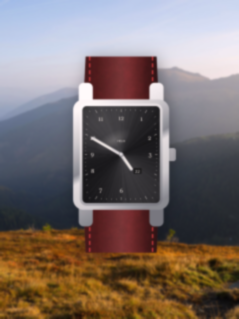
4:50
